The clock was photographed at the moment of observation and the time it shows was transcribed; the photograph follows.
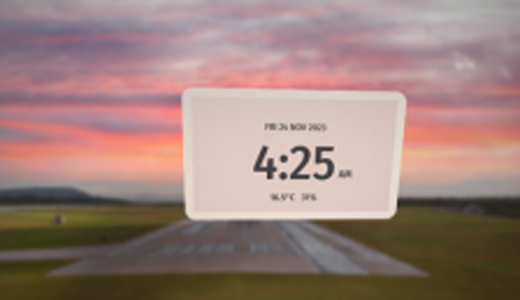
4:25
